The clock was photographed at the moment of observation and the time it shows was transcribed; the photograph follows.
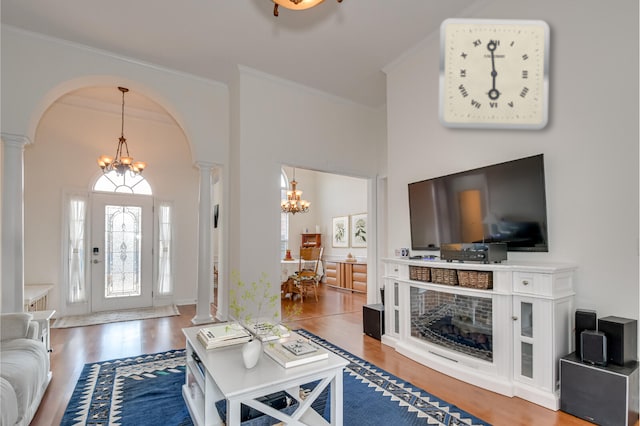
5:59
